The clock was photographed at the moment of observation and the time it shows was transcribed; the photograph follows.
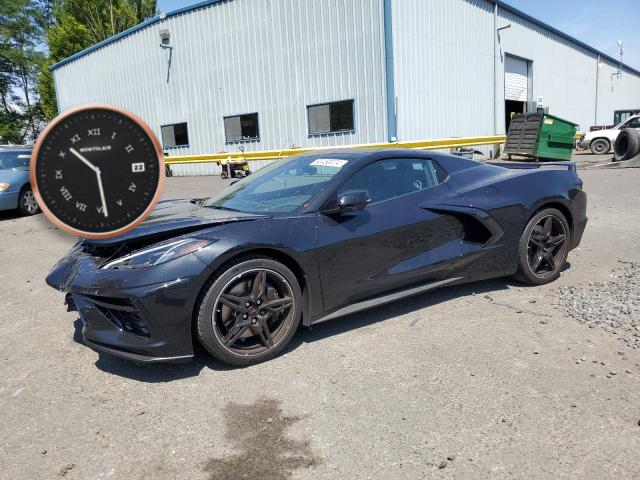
10:29
